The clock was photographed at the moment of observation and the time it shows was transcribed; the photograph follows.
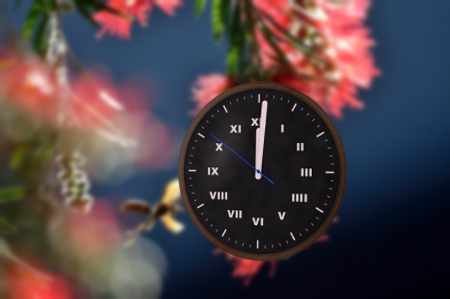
12:00:51
